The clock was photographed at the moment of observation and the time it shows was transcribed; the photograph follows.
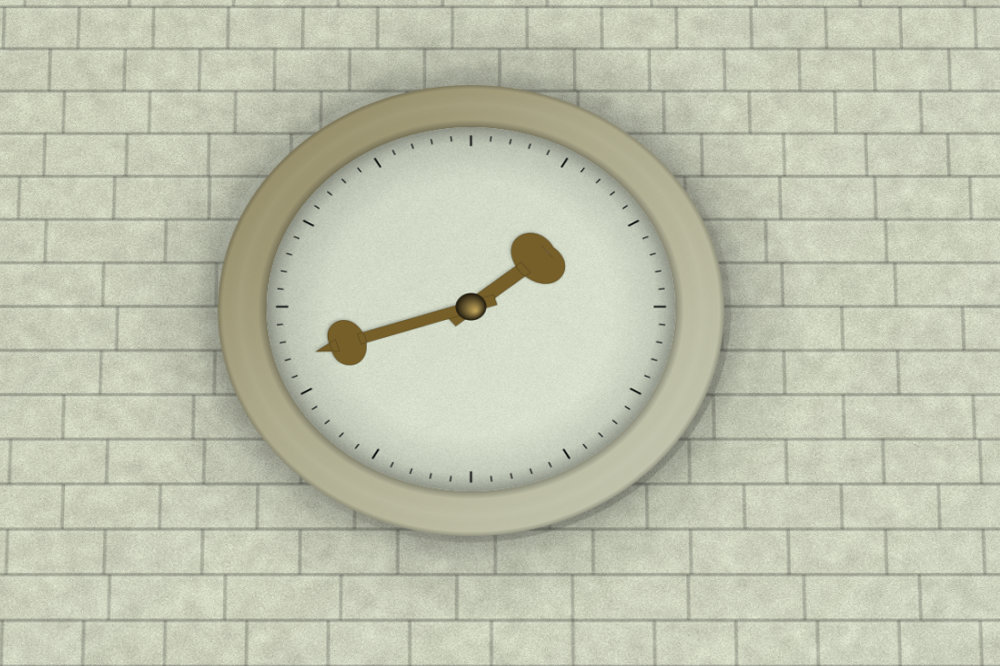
1:42
